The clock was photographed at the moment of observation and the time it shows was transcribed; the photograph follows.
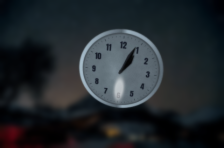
1:04
